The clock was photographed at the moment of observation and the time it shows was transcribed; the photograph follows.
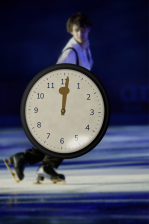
12:01
